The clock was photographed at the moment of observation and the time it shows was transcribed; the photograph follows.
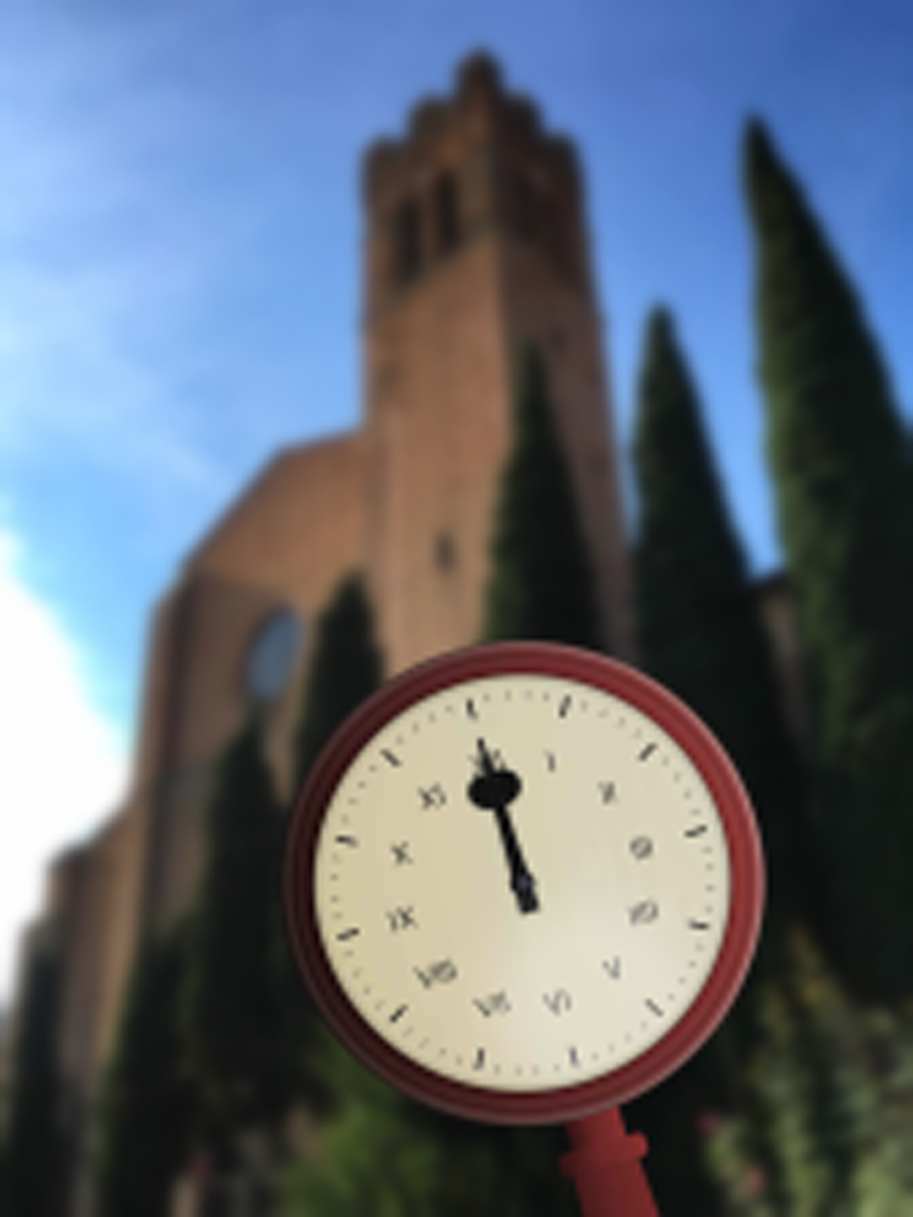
12:00
